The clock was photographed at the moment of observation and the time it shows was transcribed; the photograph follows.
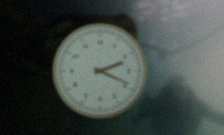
2:19
